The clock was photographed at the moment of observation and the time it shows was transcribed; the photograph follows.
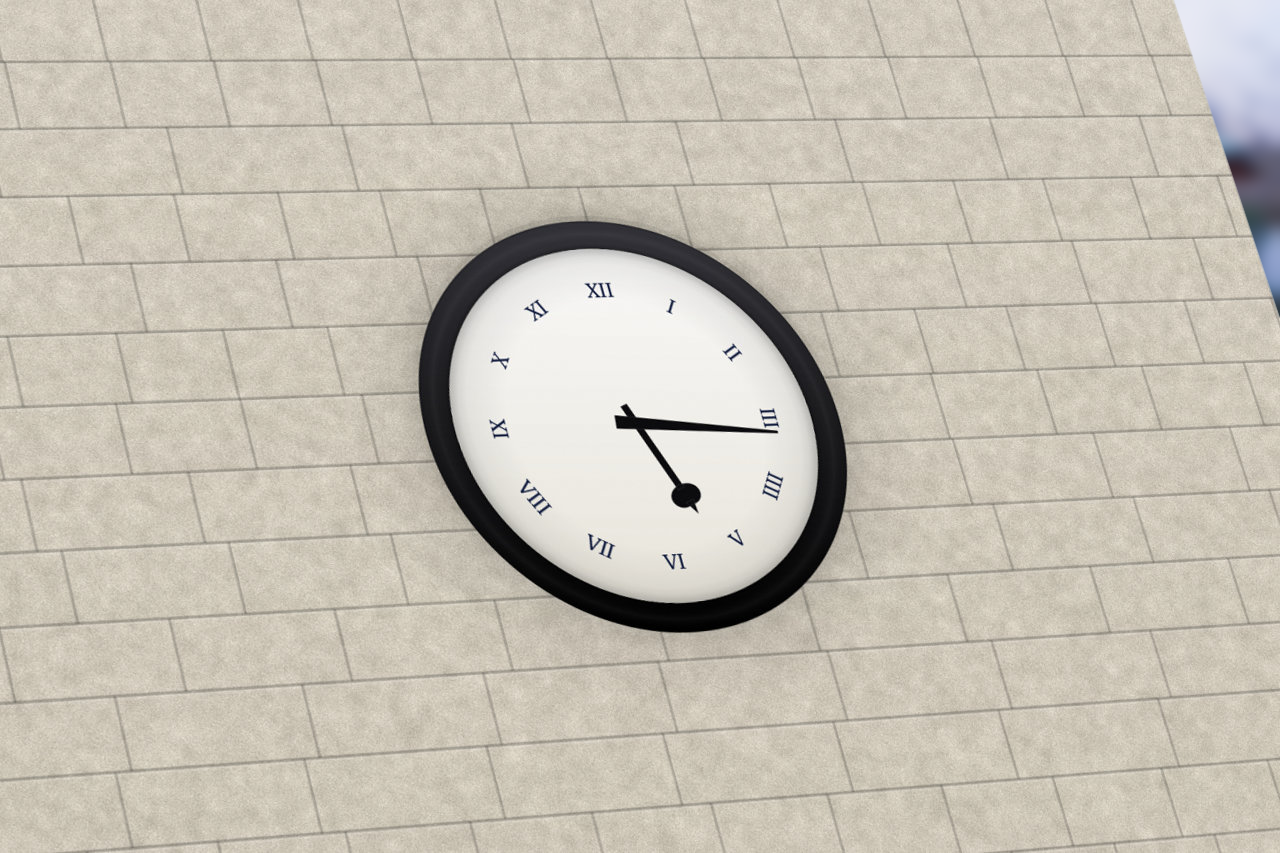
5:16
